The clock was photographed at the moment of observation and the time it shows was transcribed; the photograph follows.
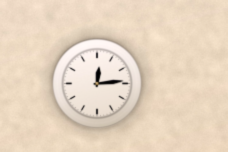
12:14
